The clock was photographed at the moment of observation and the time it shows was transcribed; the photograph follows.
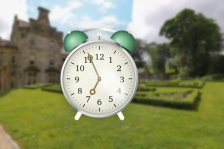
6:56
